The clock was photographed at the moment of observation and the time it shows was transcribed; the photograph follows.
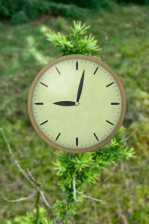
9:02
